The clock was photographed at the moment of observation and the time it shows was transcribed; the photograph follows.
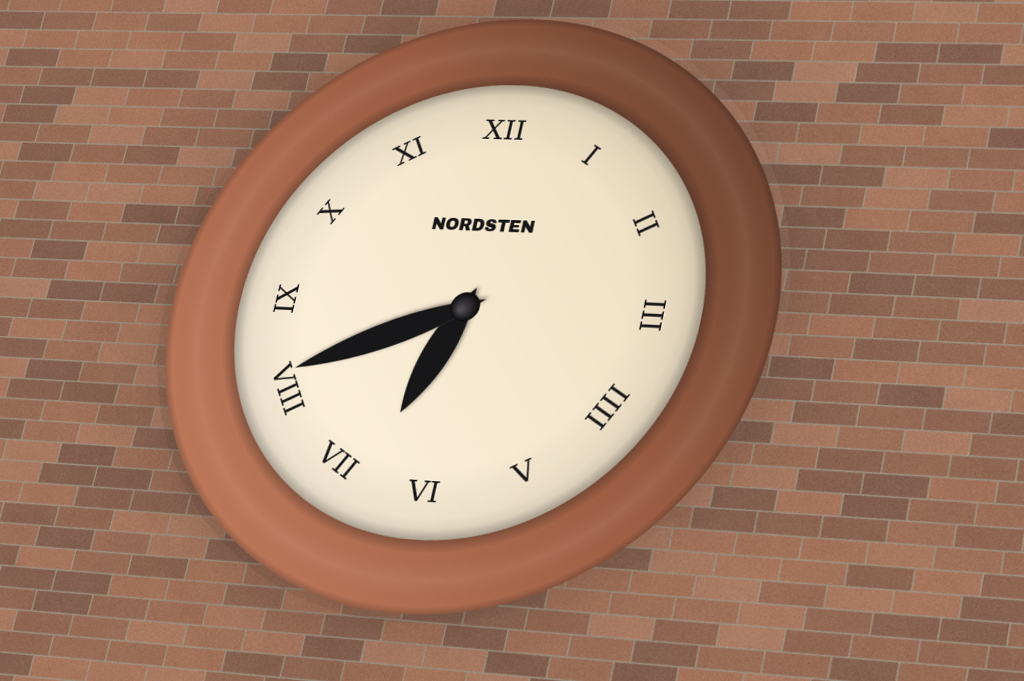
6:41
